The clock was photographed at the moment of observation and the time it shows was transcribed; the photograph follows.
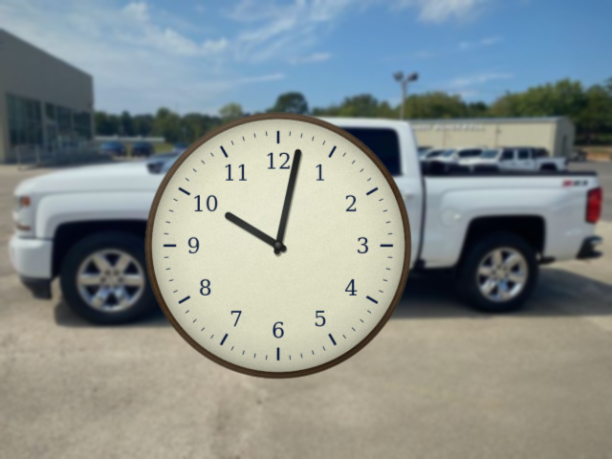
10:02
